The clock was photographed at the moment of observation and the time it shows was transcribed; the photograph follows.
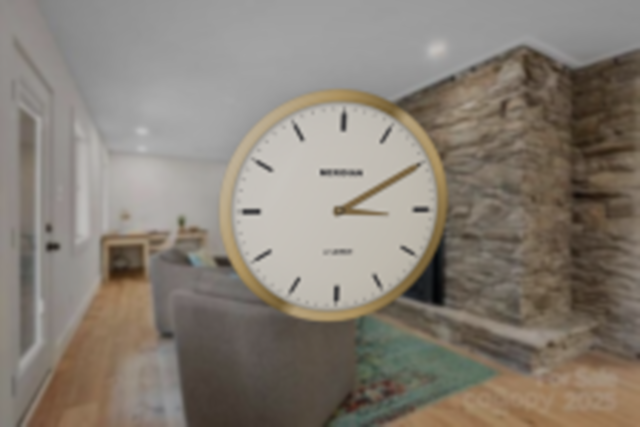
3:10
